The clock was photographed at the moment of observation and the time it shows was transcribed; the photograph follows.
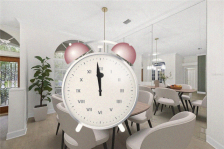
11:59
